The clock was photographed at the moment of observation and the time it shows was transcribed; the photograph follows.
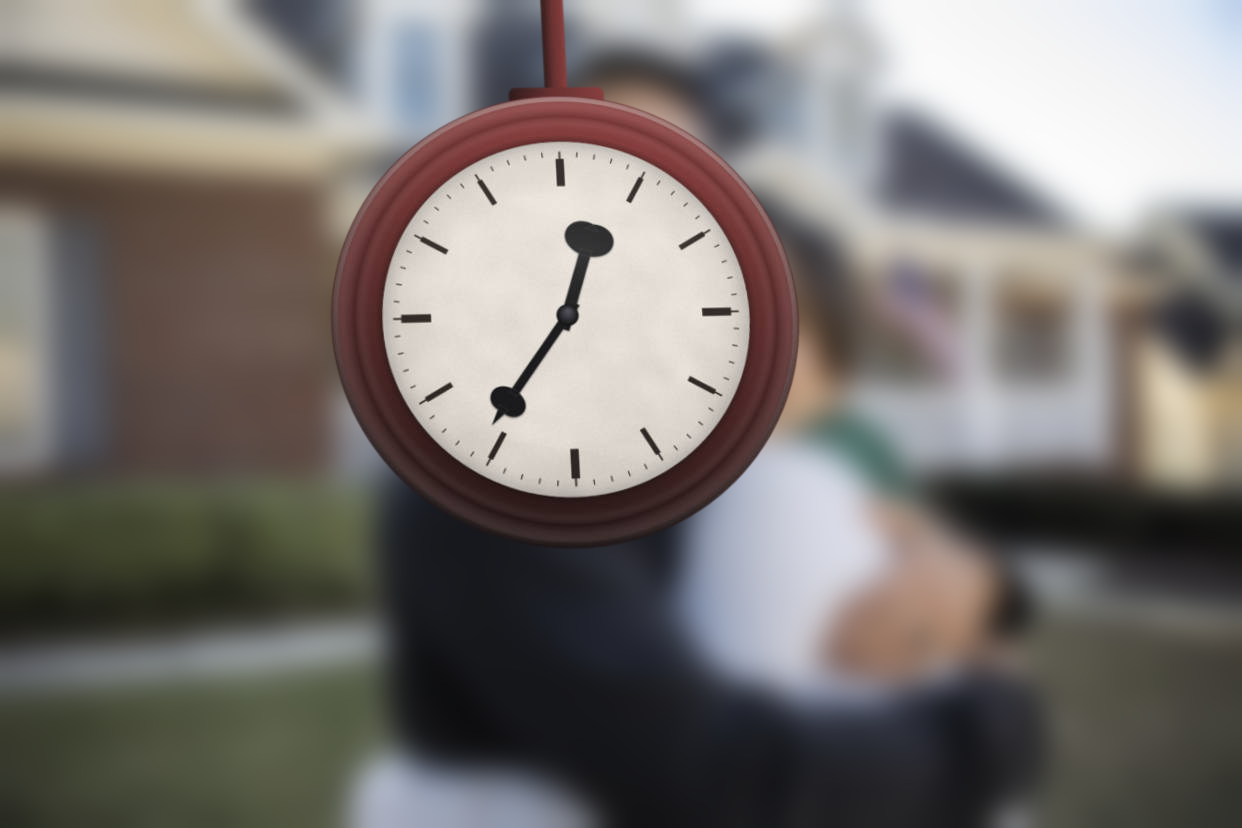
12:36
